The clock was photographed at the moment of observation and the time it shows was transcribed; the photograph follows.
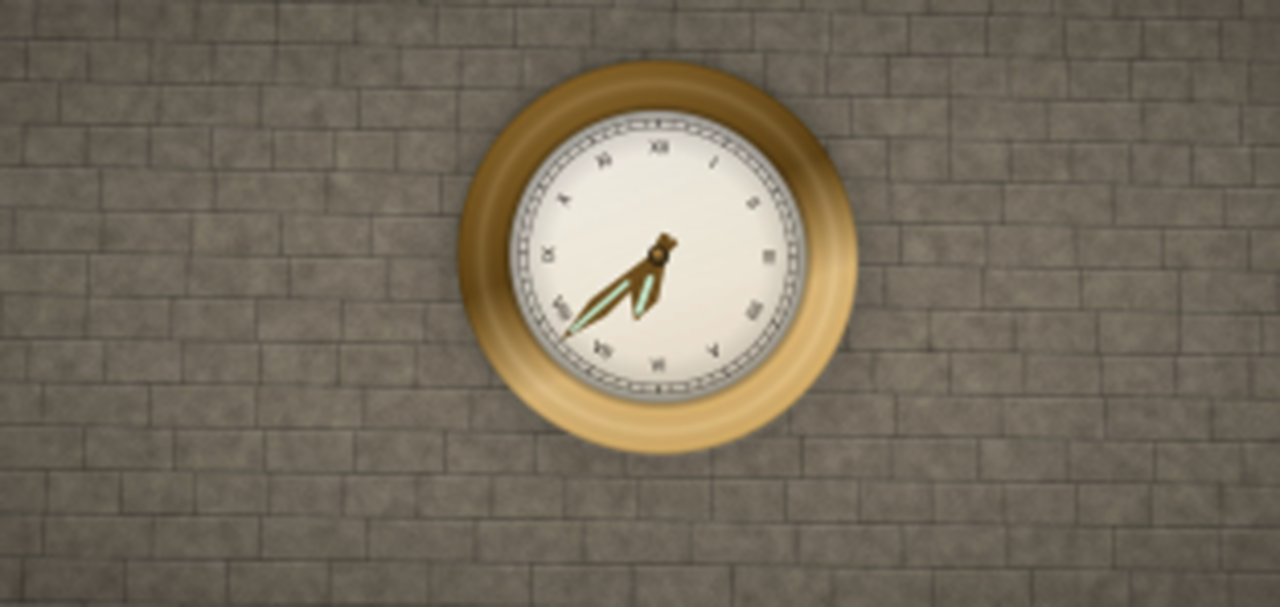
6:38
